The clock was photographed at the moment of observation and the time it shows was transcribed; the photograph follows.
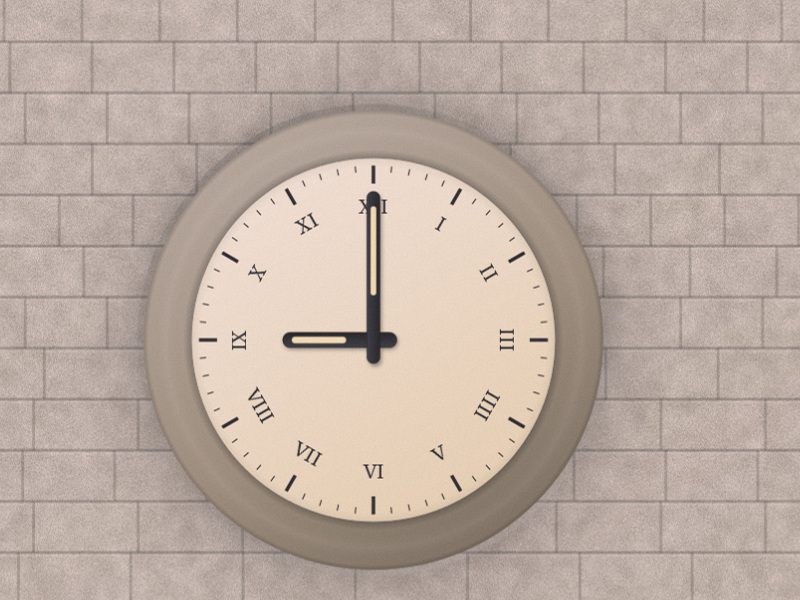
9:00
